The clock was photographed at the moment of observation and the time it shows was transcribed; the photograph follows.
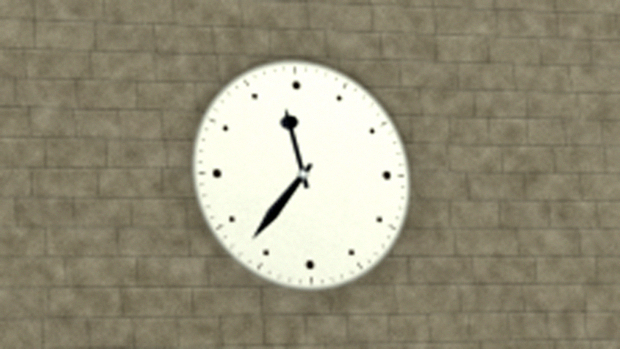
11:37
